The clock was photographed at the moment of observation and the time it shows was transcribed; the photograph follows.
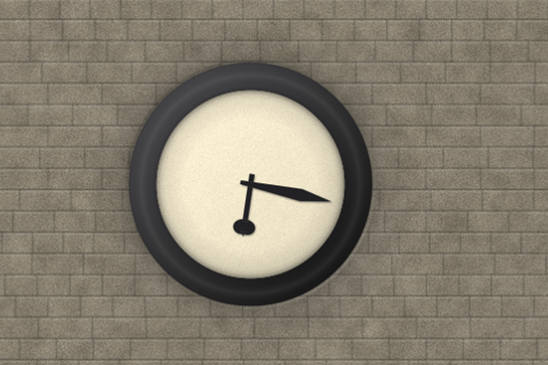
6:17
